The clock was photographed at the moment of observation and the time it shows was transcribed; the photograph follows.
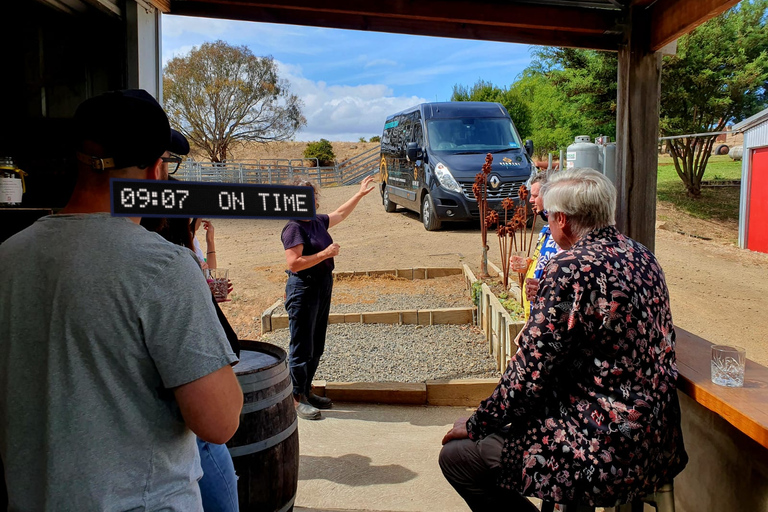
9:07
